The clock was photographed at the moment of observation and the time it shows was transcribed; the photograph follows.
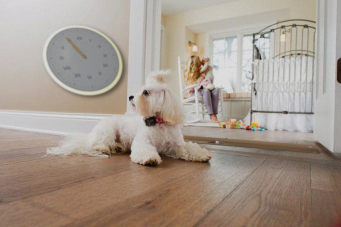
10:55
